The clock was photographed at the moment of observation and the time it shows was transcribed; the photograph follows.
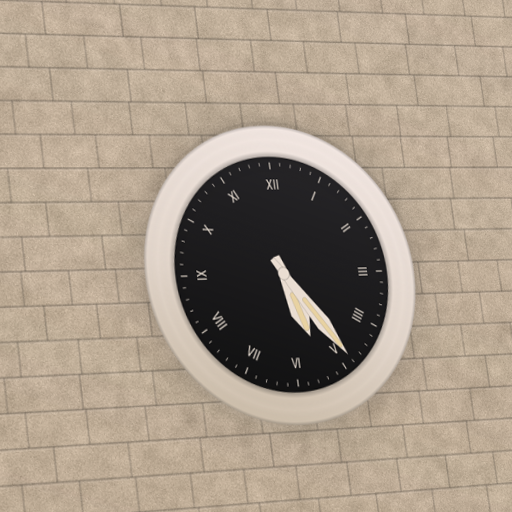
5:24
